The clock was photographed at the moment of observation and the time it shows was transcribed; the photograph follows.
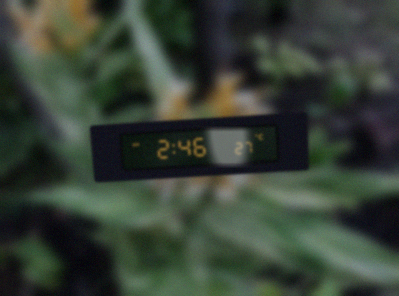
2:46
